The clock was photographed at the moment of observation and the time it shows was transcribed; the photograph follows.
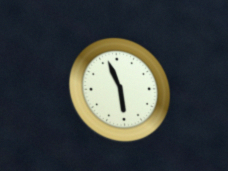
5:57
